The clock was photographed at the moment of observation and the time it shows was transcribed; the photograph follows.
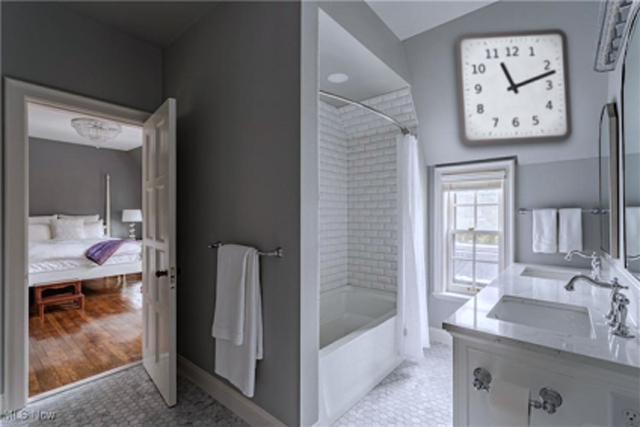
11:12
